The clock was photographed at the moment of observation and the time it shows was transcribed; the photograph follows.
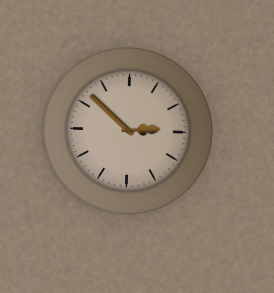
2:52
